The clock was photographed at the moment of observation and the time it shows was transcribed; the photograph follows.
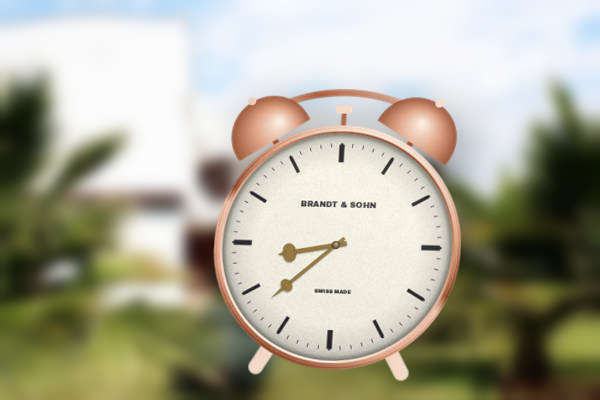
8:38
